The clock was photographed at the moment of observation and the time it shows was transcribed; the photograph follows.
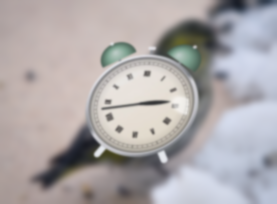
2:43
